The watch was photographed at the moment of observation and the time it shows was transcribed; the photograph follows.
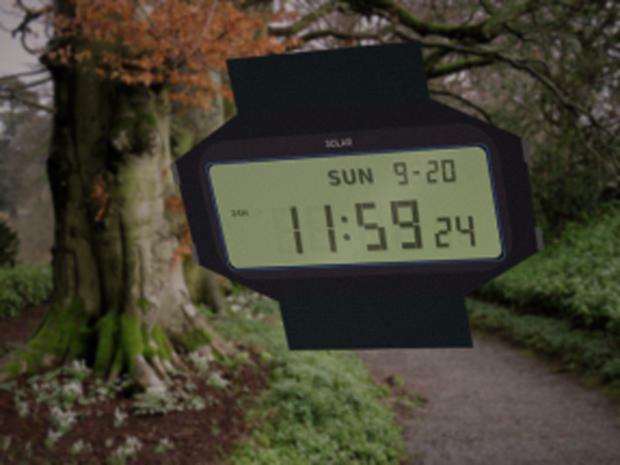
11:59:24
